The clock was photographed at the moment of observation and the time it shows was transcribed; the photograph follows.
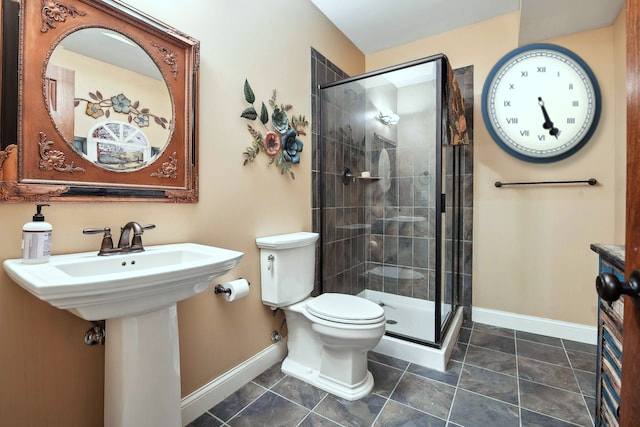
5:26
